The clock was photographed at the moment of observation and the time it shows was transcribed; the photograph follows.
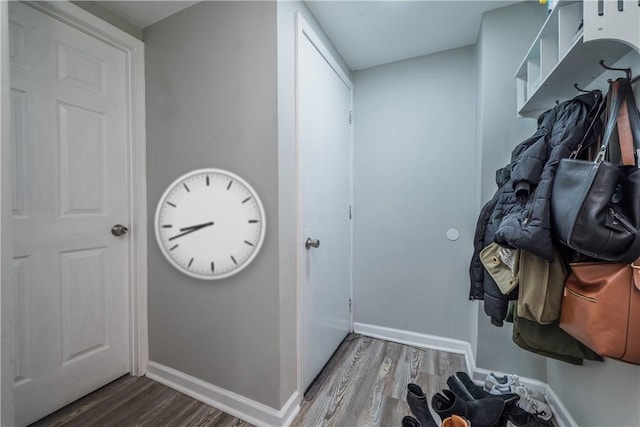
8:42
